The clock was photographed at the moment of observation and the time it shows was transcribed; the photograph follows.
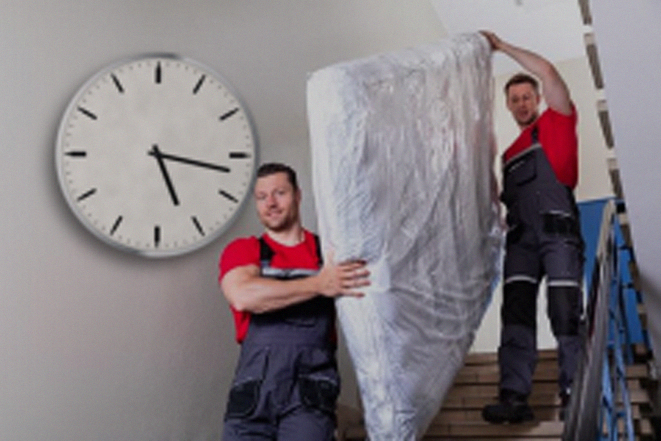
5:17
